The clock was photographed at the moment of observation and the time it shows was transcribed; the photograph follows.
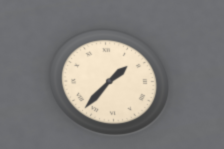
1:37
